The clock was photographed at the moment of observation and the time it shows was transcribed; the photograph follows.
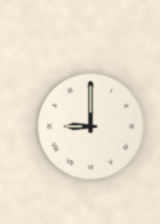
9:00
